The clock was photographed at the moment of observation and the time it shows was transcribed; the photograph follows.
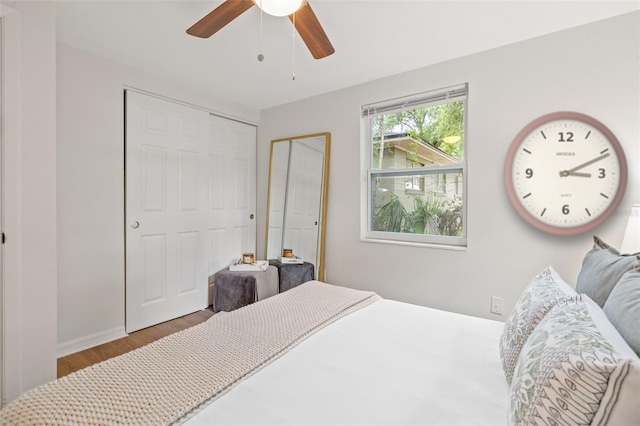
3:11
